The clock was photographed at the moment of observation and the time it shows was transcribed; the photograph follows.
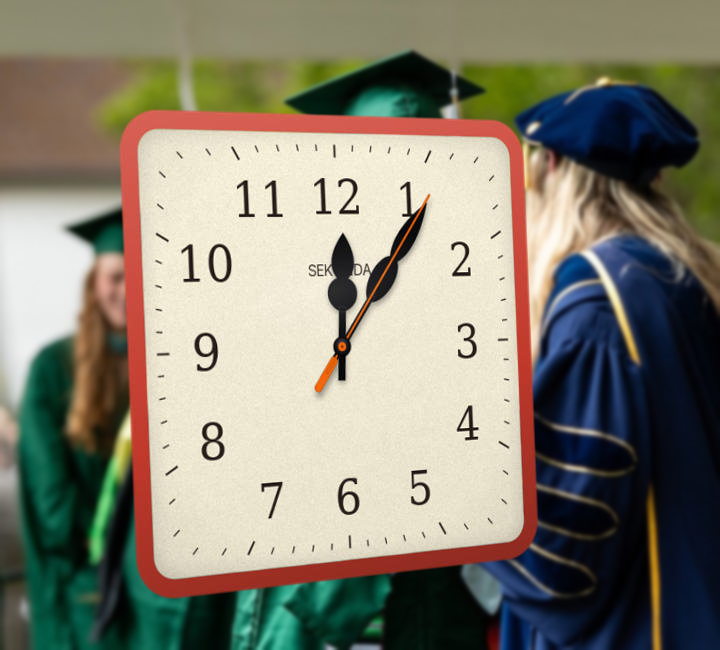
12:06:06
